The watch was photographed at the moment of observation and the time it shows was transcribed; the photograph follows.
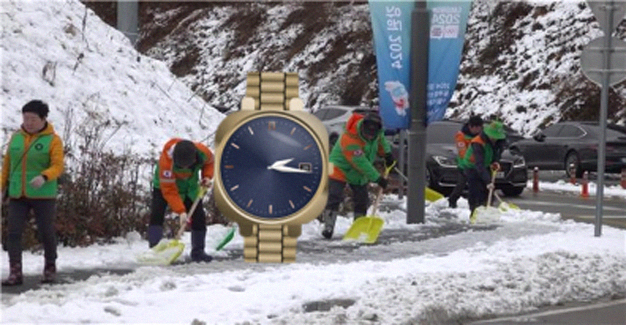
2:16
